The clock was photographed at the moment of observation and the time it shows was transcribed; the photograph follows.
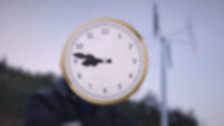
8:47
